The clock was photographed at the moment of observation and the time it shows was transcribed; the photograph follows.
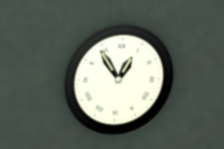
12:54
